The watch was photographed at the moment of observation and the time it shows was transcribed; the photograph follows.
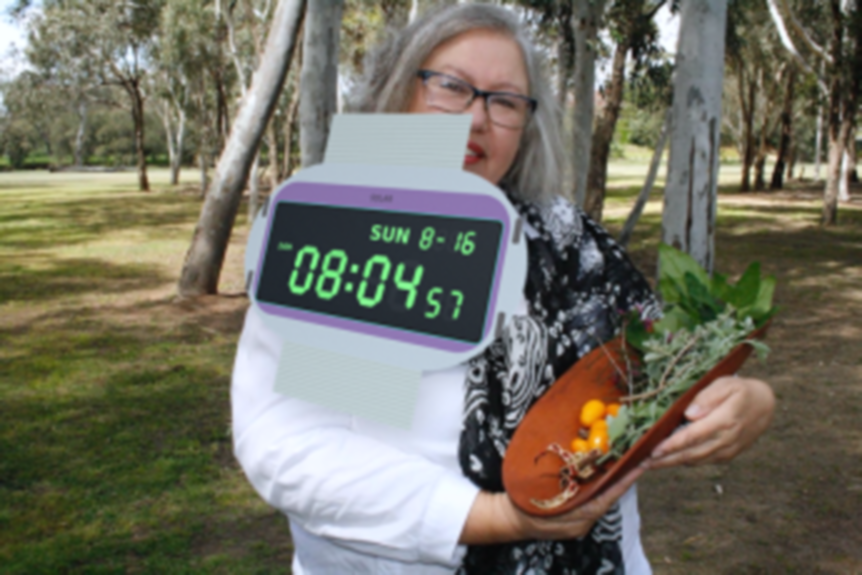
8:04:57
